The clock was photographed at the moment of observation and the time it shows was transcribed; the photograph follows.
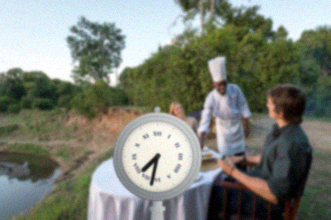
7:32
